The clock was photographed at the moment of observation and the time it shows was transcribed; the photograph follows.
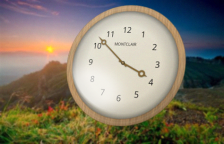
3:52
